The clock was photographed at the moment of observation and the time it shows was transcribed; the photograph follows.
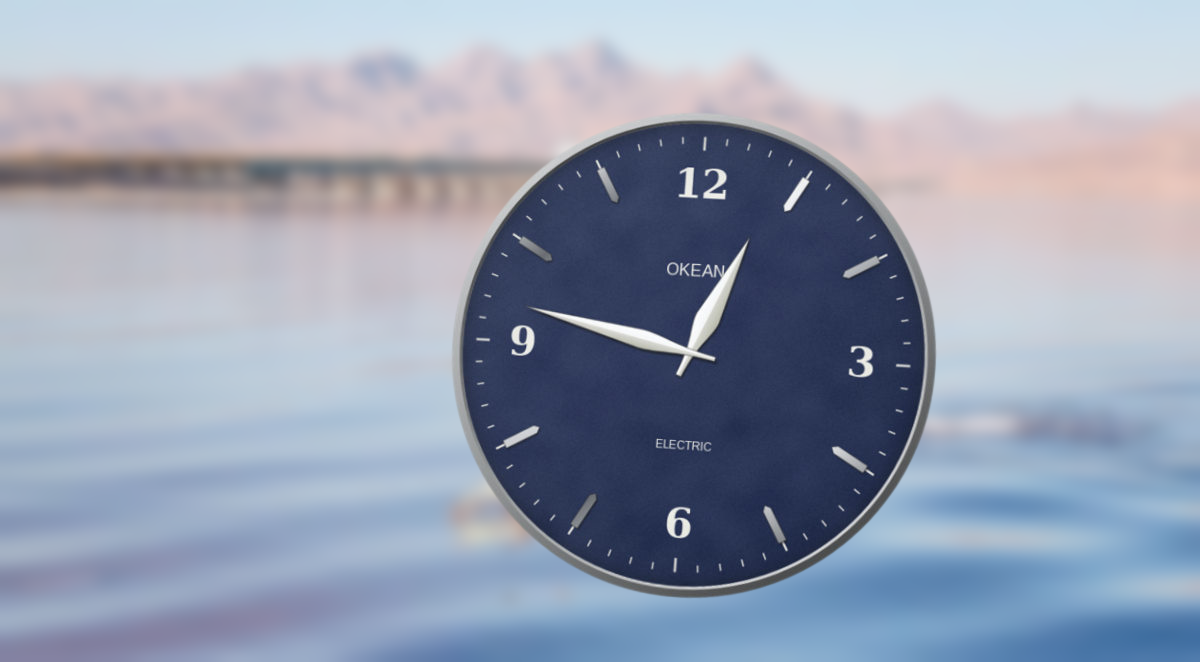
12:47
